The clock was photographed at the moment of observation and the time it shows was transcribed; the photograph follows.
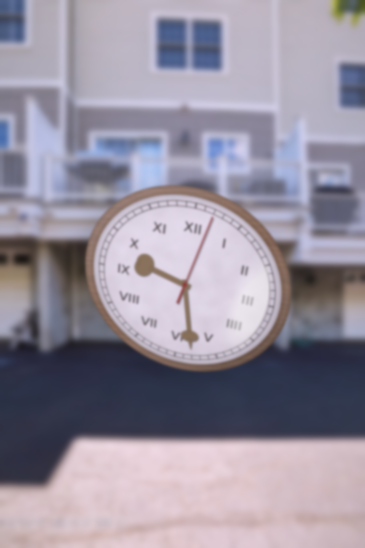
9:28:02
